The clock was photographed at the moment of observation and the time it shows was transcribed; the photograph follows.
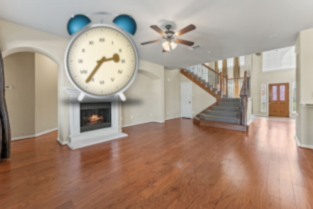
2:36
